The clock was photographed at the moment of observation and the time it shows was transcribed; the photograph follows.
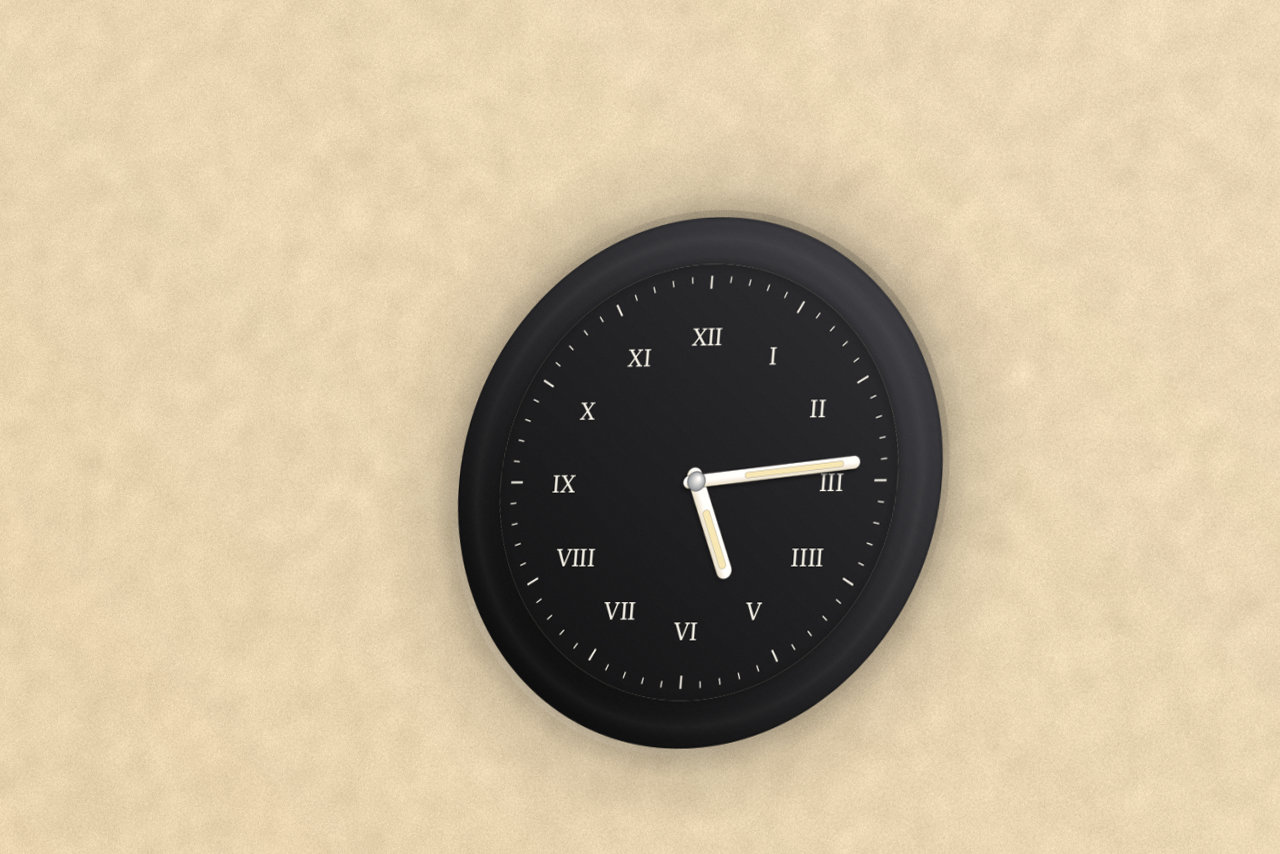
5:14
